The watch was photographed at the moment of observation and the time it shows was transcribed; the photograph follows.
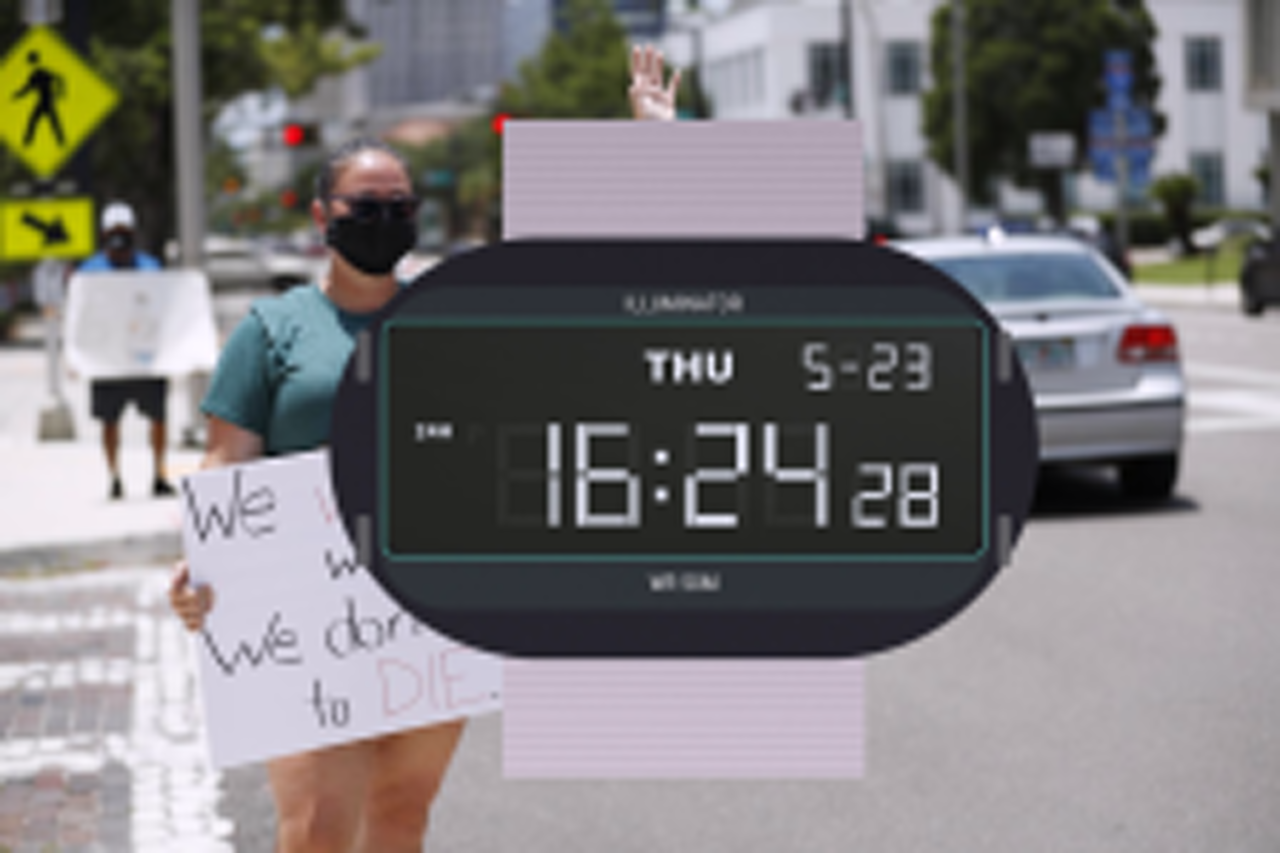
16:24:28
